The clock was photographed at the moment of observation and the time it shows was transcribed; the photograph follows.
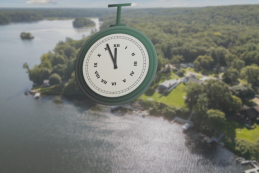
11:56
